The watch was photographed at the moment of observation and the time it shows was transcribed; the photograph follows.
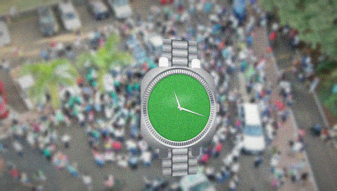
11:18
